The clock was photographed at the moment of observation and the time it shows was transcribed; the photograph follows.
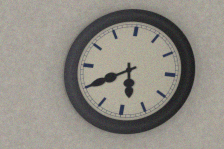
5:40
